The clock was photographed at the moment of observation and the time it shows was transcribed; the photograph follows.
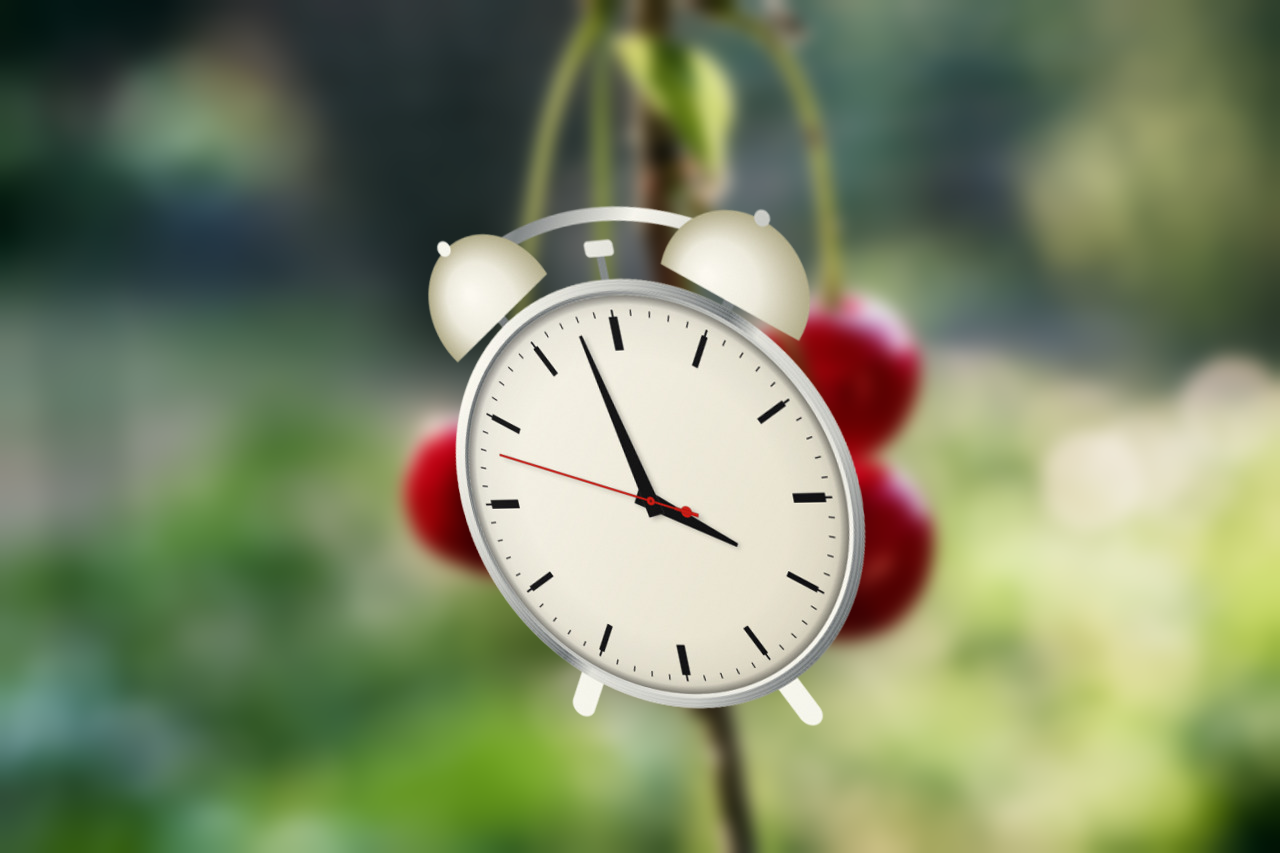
3:57:48
